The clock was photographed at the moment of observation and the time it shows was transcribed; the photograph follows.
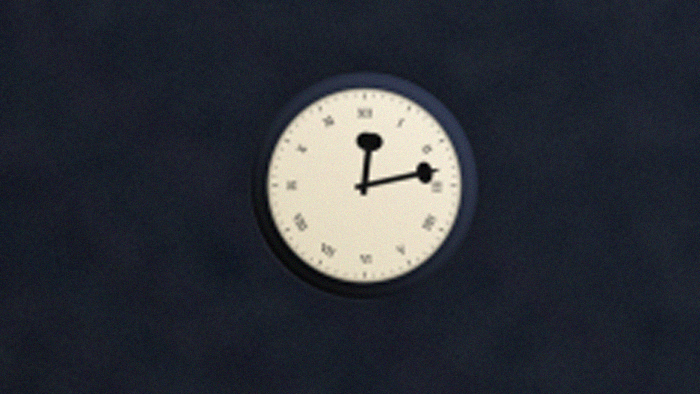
12:13
